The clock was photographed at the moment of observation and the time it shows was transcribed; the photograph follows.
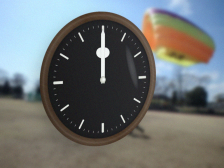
12:00
